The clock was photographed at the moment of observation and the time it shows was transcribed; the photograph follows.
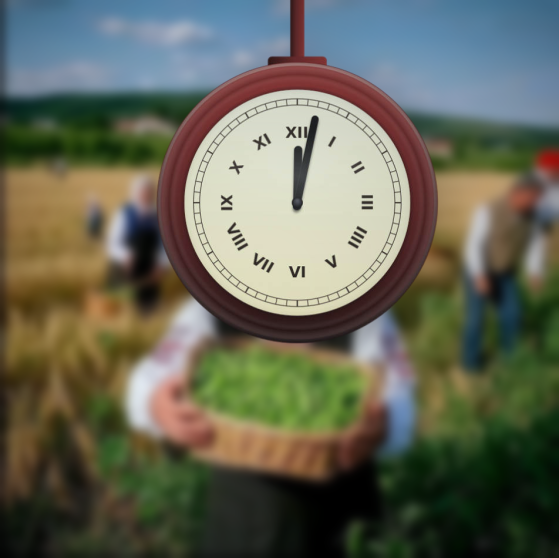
12:02
